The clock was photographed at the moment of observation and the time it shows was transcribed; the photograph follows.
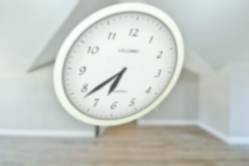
6:38
